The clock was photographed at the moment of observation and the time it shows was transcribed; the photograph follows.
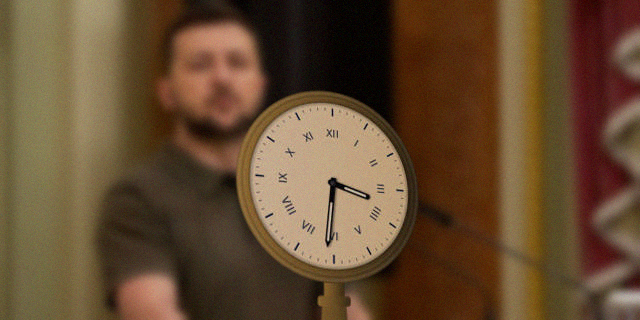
3:31
